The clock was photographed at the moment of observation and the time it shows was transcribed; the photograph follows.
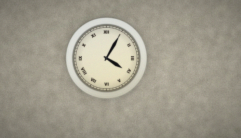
4:05
